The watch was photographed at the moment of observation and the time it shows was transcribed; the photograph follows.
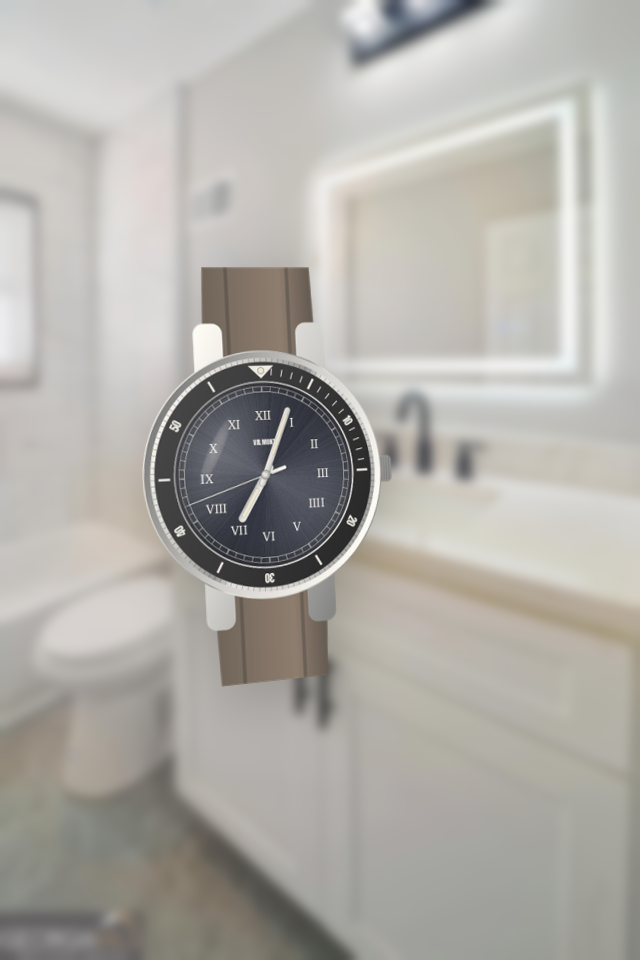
7:03:42
